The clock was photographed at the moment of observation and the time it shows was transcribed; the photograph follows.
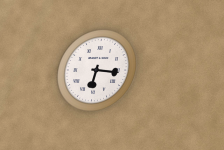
6:16
